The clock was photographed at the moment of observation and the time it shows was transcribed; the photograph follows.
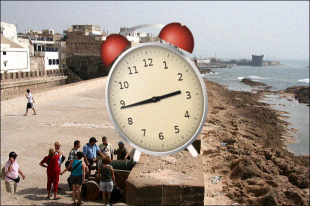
2:44
